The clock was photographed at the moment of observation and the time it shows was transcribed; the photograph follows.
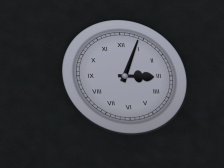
3:04
